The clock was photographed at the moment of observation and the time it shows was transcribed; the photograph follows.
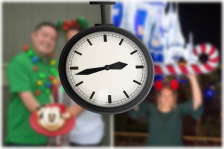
2:43
